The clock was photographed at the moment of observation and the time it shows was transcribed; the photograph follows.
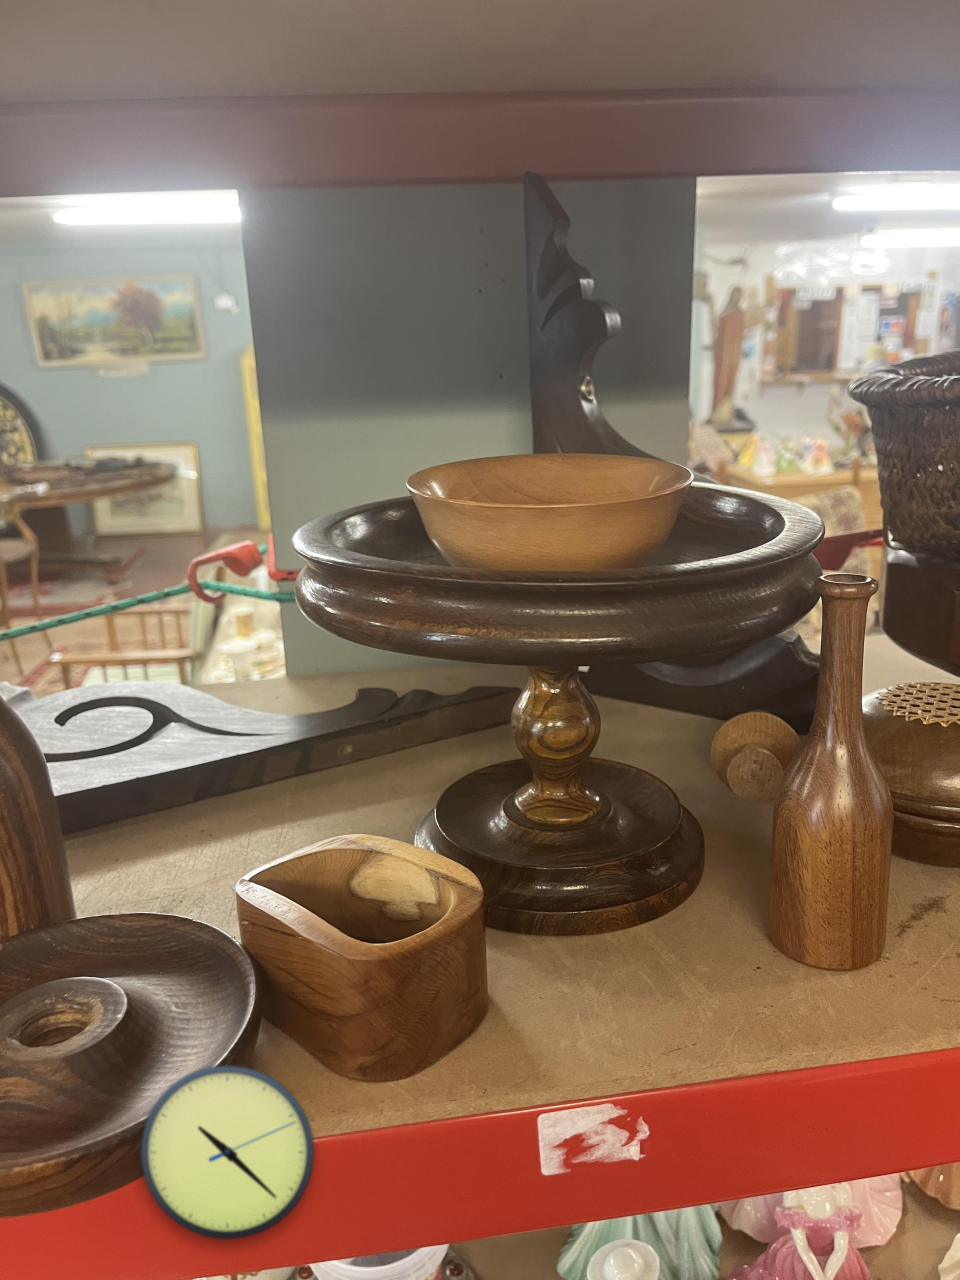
10:22:11
